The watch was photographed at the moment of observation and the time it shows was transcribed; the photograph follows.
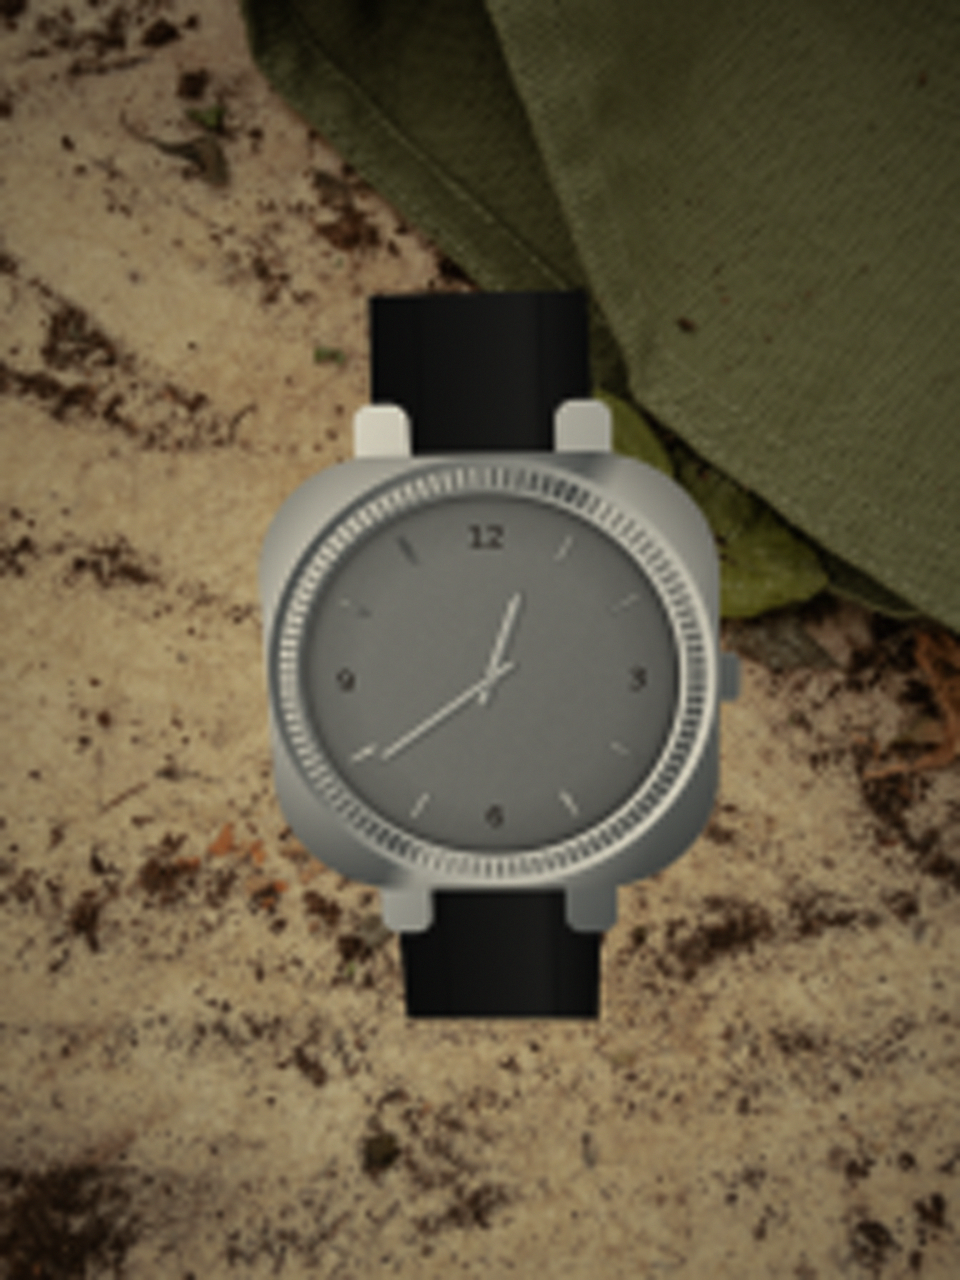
12:39
